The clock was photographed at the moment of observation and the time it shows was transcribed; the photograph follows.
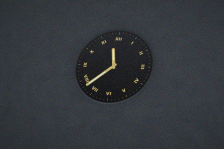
11:38
